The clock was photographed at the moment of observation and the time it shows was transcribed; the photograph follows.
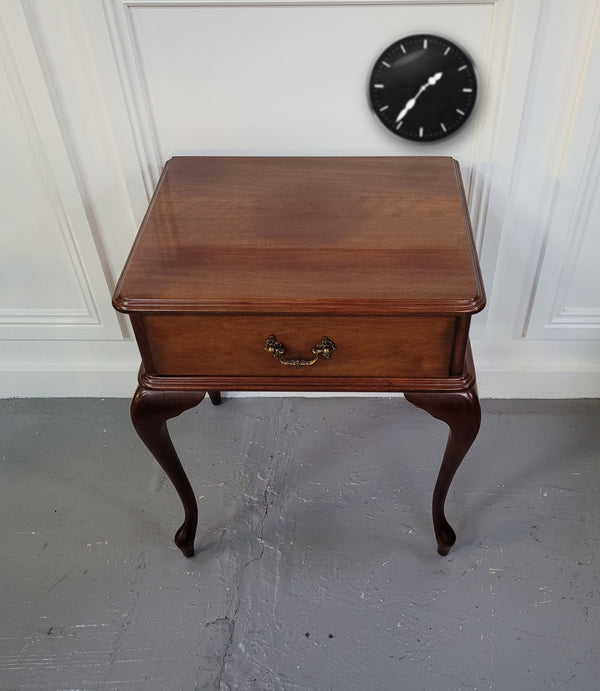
1:36
